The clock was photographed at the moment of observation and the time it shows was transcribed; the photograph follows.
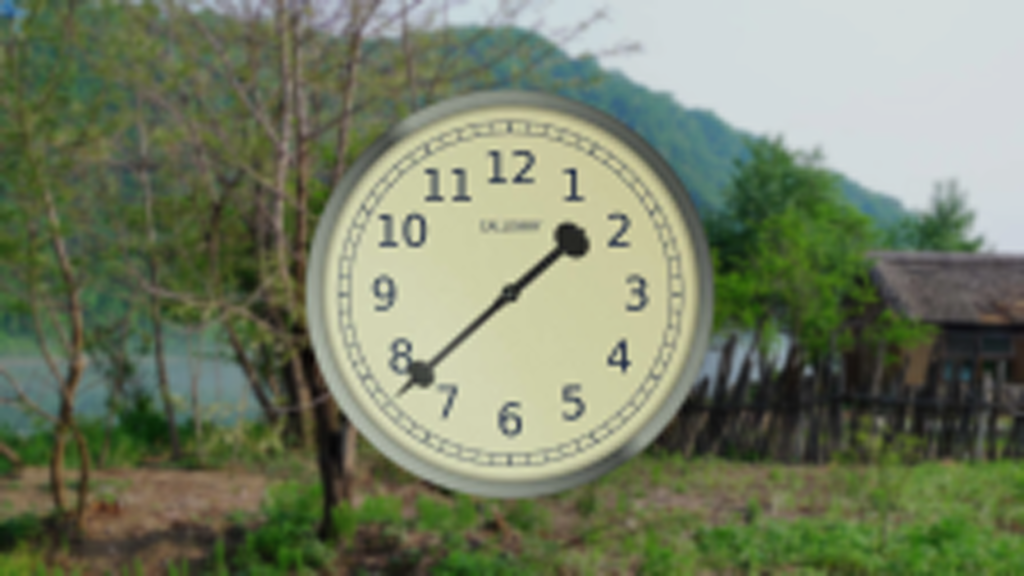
1:38
